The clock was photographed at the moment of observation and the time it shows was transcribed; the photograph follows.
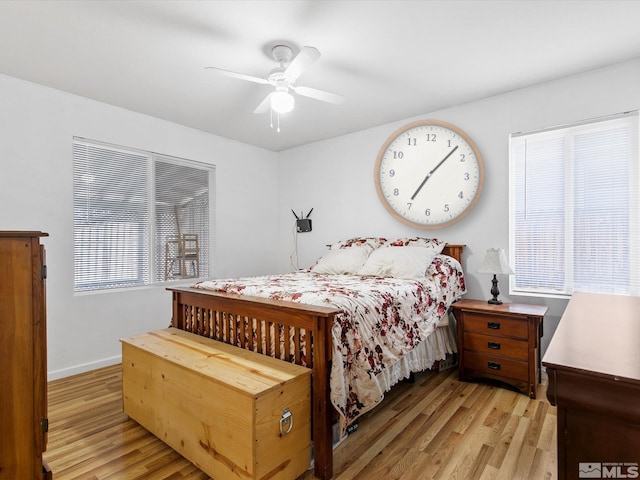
7:07
